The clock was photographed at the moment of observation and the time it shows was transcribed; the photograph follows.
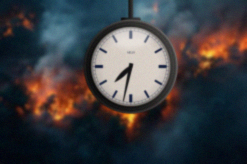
7:32
